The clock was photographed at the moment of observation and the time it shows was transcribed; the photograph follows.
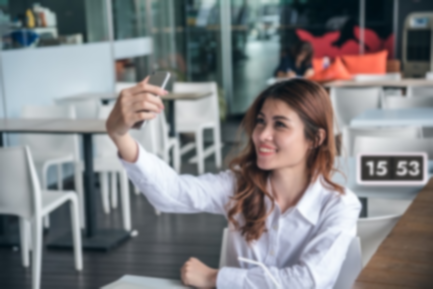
15:53
